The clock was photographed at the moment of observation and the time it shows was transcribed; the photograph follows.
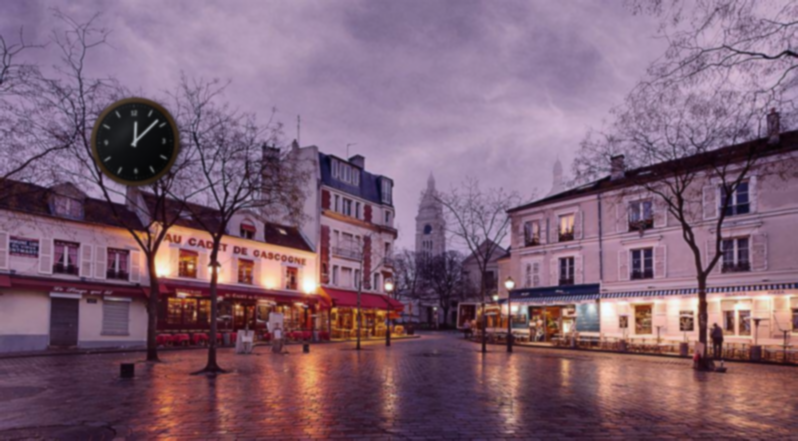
12:08
